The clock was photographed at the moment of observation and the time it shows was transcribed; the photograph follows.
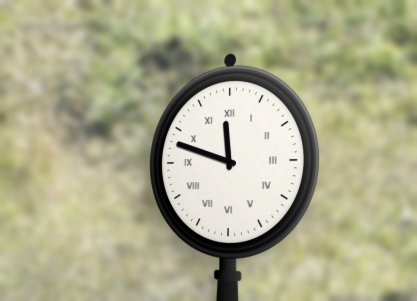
11:48
